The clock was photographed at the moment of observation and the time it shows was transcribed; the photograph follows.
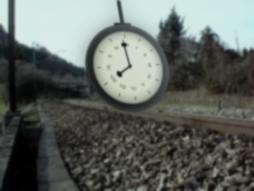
7:59
